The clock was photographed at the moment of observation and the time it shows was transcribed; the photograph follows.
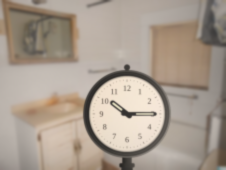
10:15
